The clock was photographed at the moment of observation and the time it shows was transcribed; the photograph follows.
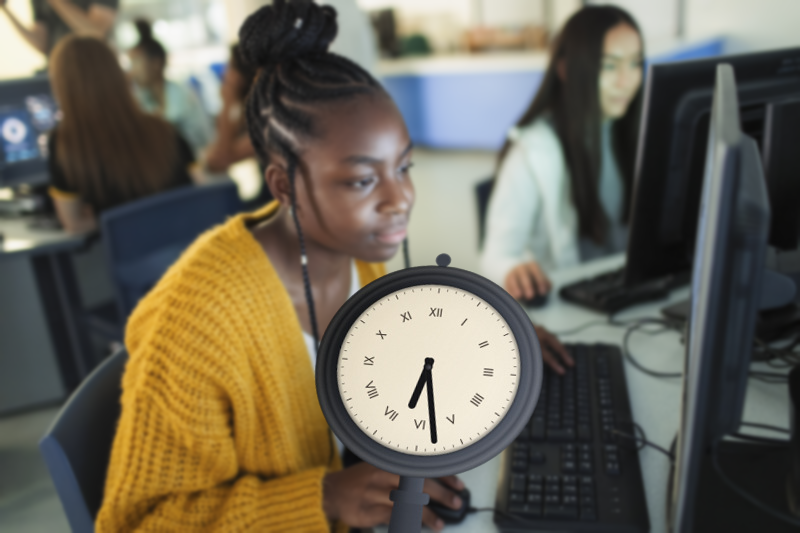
6:28
